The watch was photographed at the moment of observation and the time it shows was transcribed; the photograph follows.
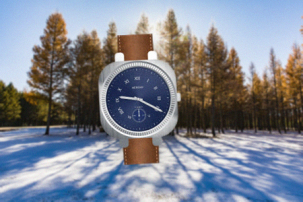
9:20
